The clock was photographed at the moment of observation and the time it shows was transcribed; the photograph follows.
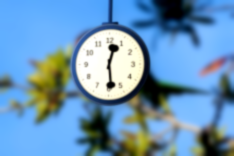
12:29
